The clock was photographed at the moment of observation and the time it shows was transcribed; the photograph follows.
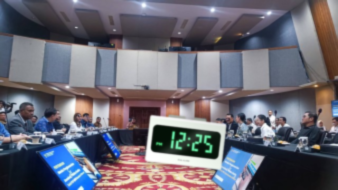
12:25
